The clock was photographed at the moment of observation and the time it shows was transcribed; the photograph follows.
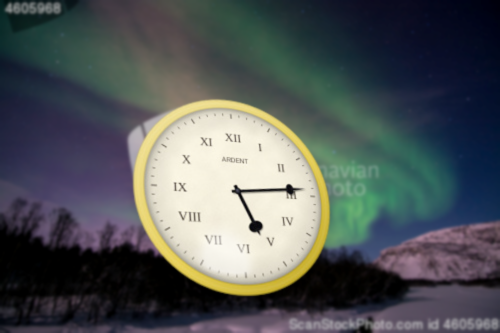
5:14
